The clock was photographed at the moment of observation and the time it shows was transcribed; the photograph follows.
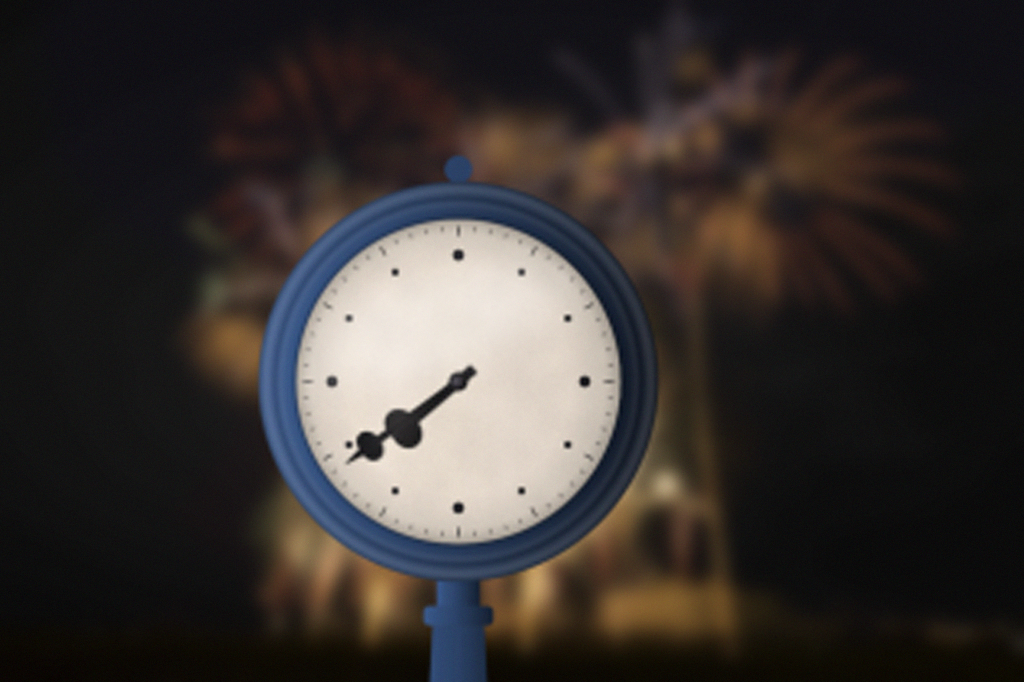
7:39
